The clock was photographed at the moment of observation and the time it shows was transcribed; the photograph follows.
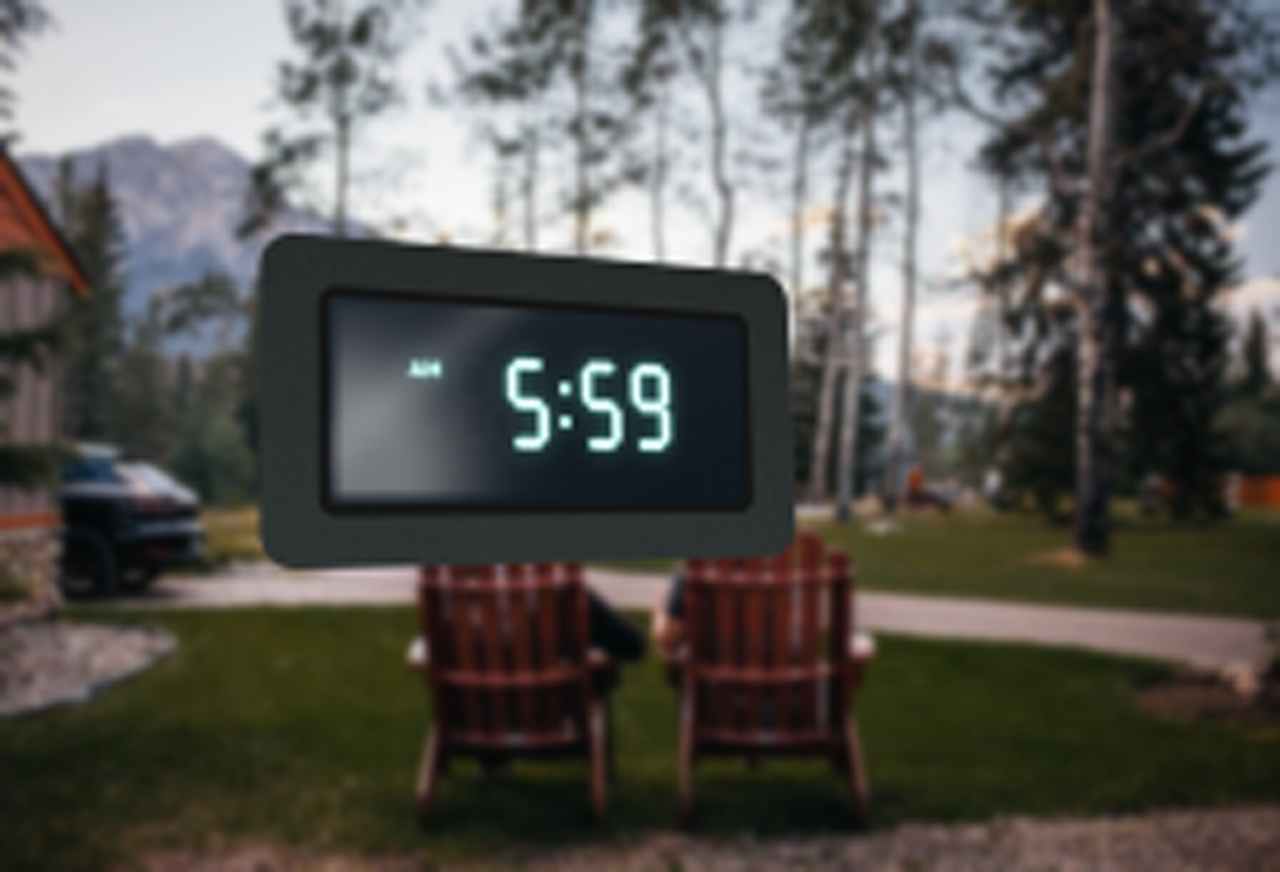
5:59
